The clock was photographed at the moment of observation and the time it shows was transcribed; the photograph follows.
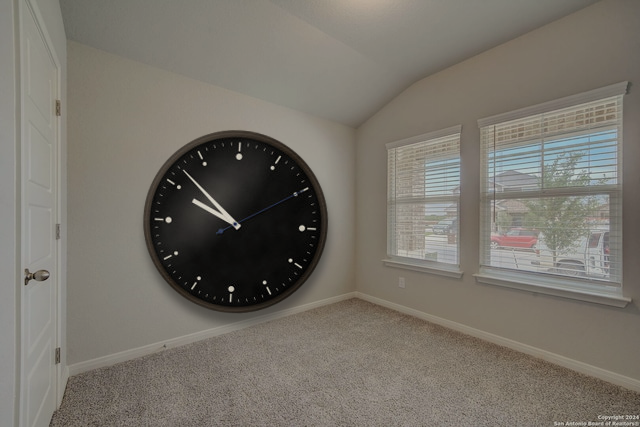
9:52:10
